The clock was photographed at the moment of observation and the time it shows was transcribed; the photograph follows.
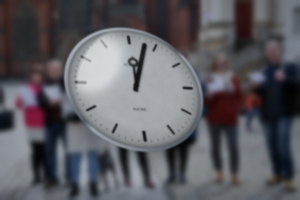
12:03
